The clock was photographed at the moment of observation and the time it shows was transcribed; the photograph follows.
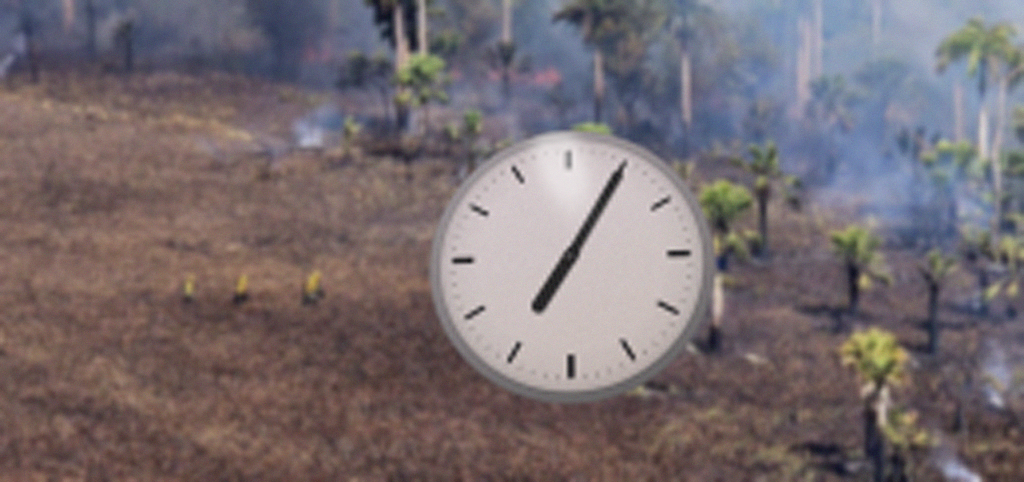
7:05
